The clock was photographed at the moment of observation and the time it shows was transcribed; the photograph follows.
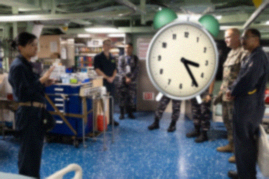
3:24
